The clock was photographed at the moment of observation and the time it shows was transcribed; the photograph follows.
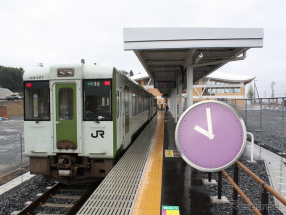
9:59
